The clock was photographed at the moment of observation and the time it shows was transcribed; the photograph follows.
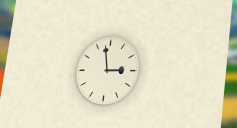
2:58
